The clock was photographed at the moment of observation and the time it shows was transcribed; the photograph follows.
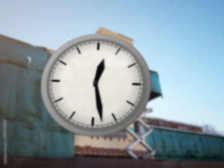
12:28
